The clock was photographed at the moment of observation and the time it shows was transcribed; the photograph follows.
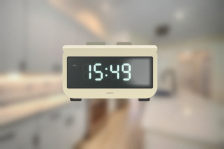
15:49
